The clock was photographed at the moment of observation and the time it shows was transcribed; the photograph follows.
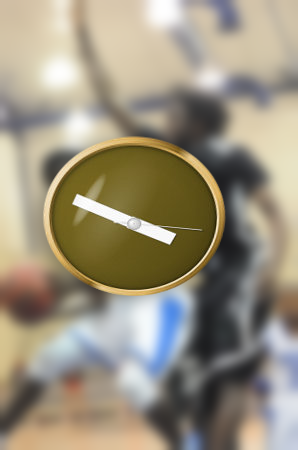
3:49:16
